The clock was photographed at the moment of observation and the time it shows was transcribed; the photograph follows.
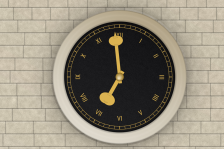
6:59
